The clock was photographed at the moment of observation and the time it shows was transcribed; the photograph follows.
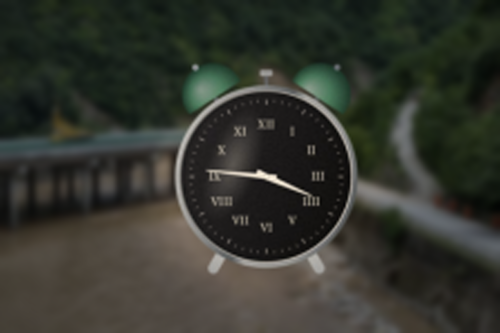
3:46
